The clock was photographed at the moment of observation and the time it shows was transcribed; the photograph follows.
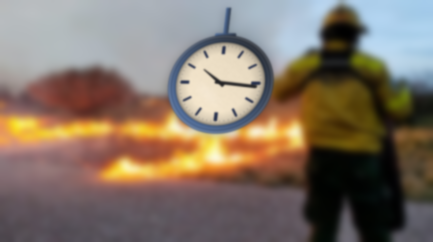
10:16
